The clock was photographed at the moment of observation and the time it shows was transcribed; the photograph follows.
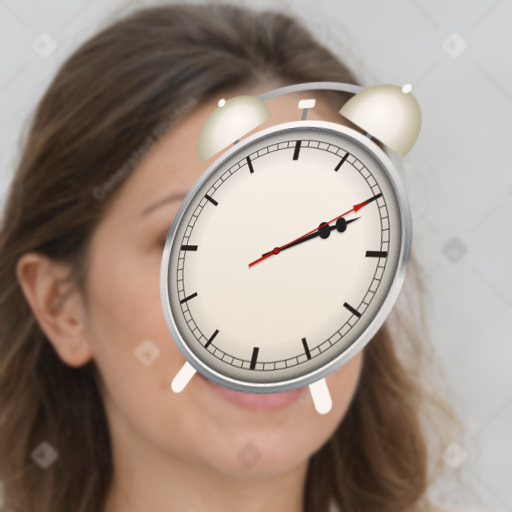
2:11:10
